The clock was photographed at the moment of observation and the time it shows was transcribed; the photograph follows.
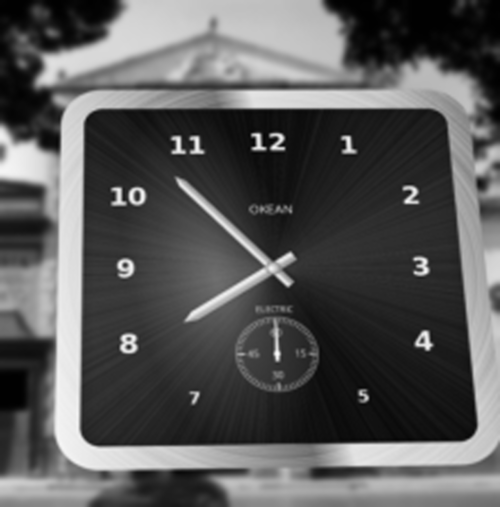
7:53
